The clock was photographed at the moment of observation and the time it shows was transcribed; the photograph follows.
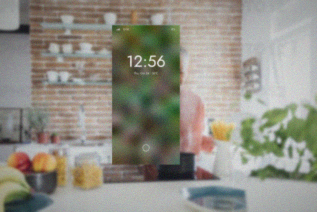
12:56
